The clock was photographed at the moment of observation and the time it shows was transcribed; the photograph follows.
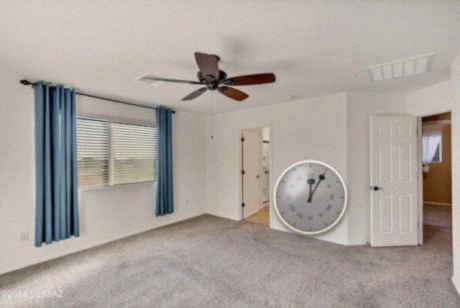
12:05
